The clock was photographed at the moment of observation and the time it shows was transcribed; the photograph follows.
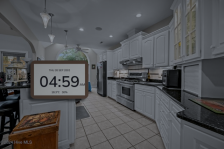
4:59
